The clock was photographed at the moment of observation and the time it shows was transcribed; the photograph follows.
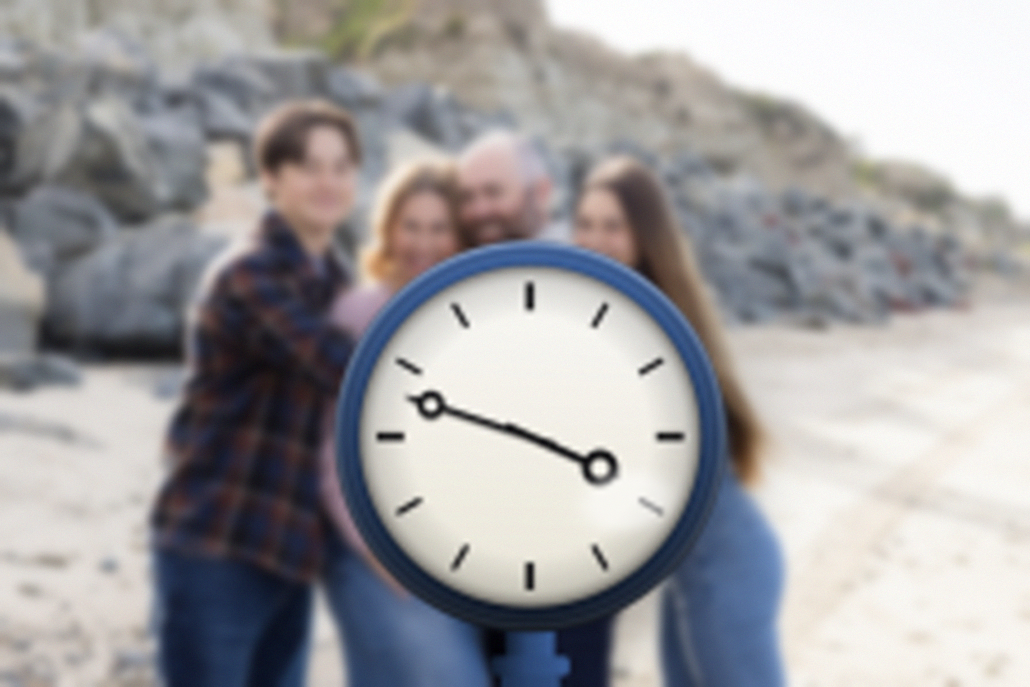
3:48
